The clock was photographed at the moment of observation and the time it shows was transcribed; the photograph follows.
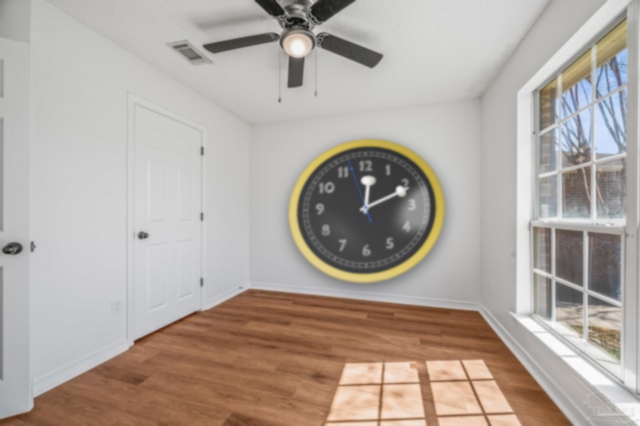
12:10:57
